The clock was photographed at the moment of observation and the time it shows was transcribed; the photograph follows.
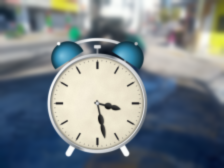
3:28
